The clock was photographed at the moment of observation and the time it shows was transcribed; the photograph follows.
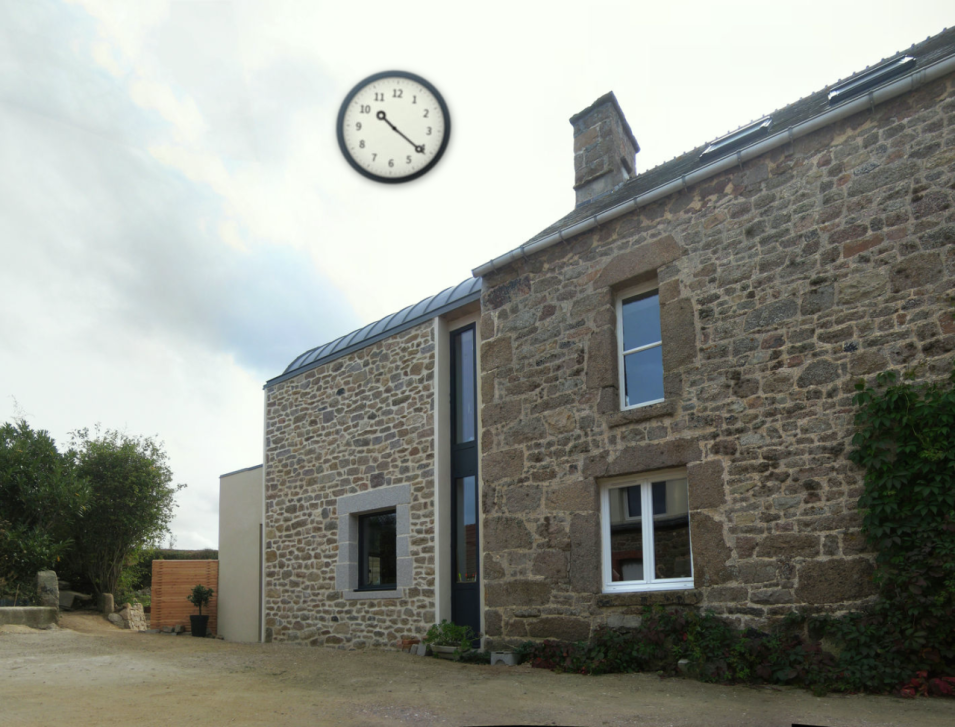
10:21
